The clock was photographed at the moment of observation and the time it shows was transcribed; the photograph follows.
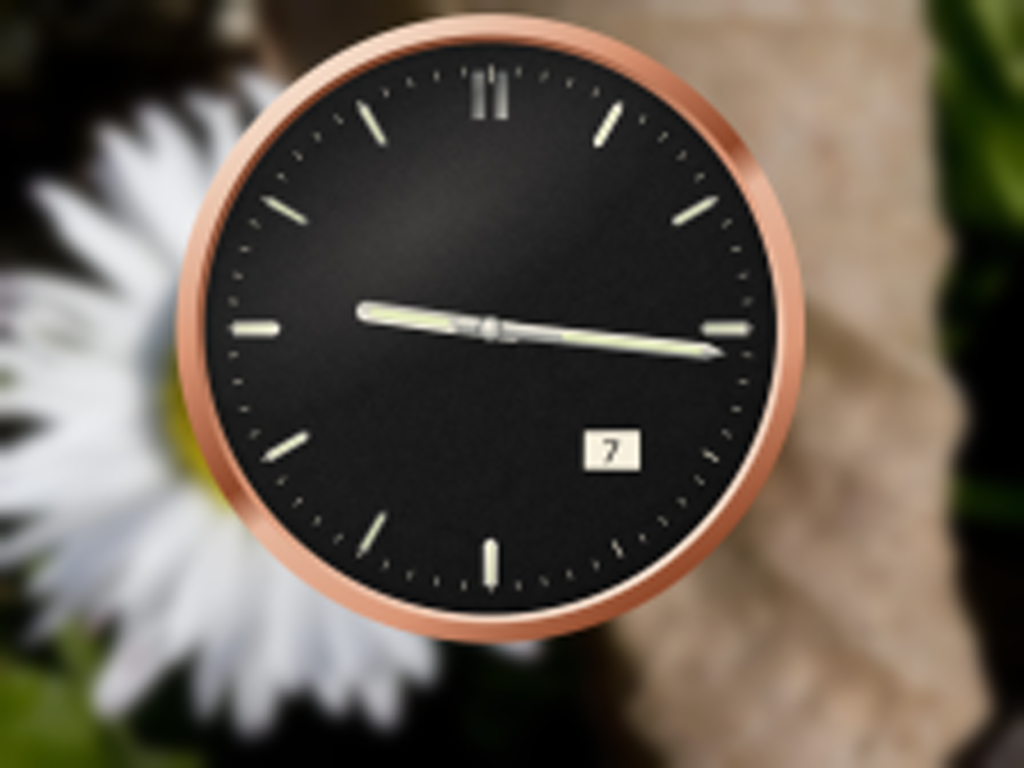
9:16
